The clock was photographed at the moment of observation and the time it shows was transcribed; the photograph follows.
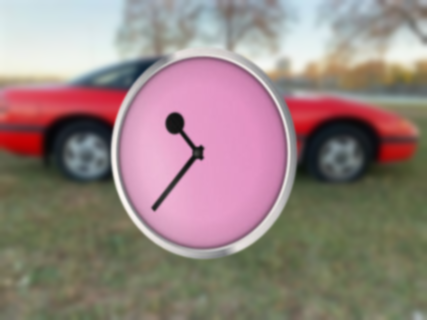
10:37
